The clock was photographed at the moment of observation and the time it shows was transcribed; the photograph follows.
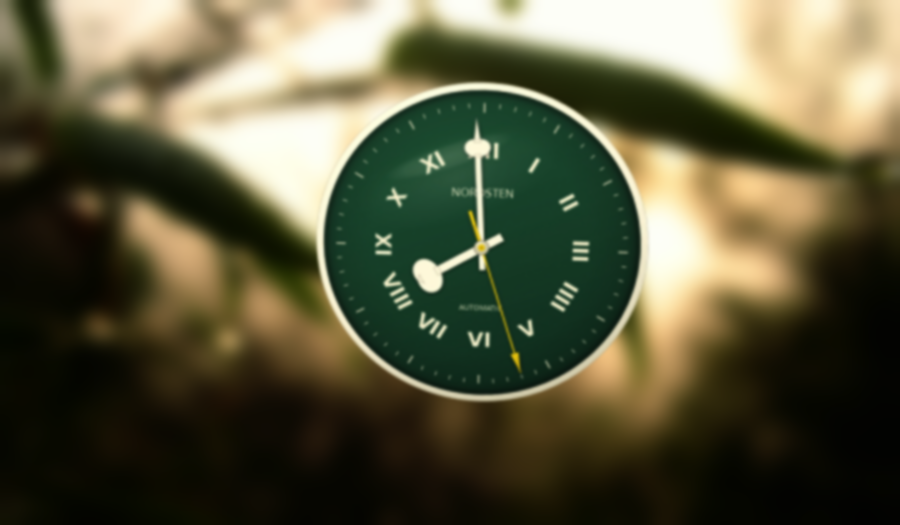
7:59:27
